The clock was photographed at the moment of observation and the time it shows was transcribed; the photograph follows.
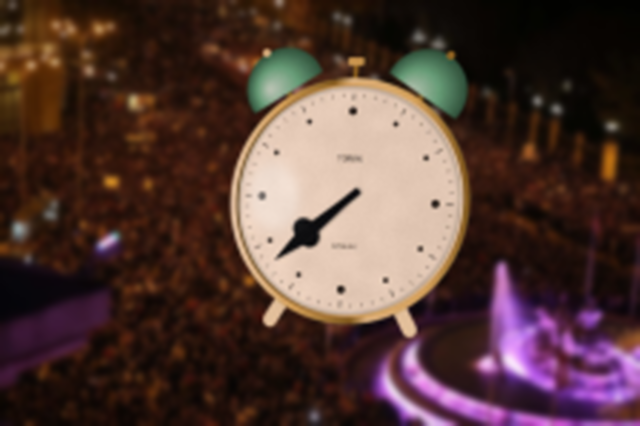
7:38
